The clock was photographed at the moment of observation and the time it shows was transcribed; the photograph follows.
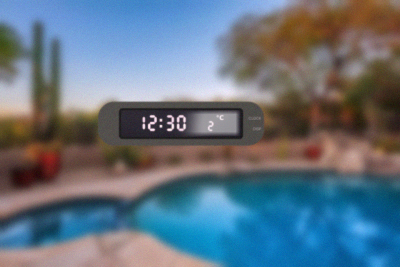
12:30
